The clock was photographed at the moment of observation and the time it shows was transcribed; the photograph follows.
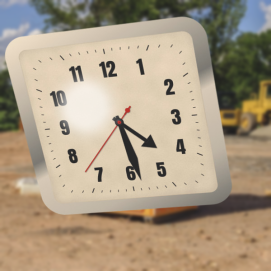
4:28:37
